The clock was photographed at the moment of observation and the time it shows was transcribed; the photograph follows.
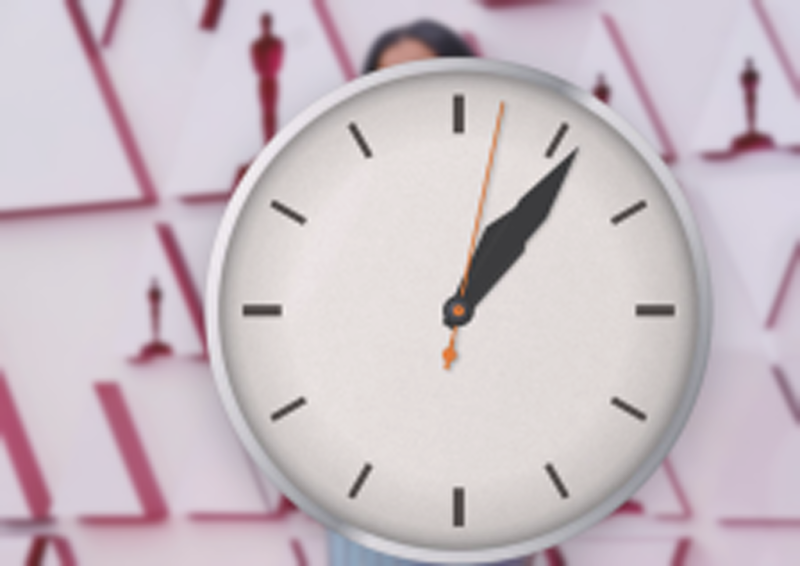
1:06:02
